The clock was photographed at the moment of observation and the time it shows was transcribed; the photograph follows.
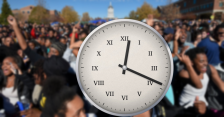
12:19
